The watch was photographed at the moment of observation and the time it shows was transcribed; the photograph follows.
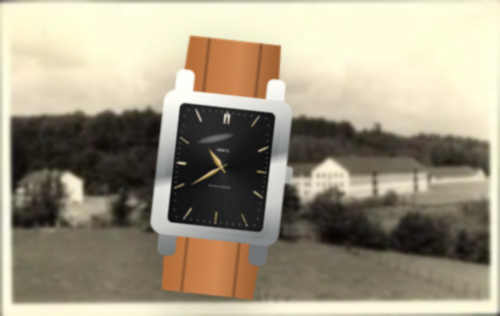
10:39
